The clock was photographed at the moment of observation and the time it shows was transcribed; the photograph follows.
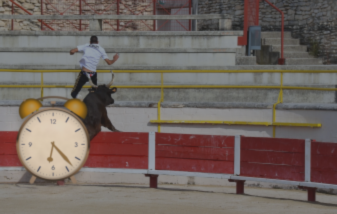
6:23
